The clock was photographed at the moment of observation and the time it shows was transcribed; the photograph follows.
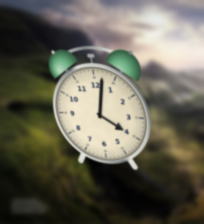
4:02
